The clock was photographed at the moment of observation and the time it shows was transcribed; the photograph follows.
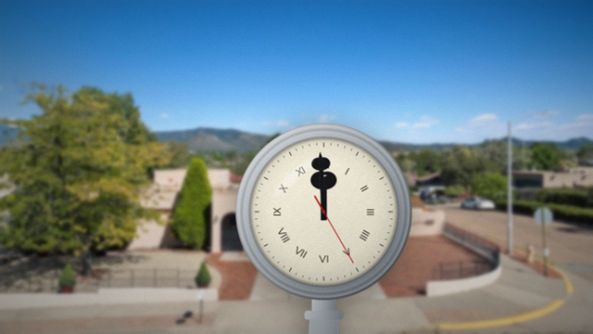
11:59:25
